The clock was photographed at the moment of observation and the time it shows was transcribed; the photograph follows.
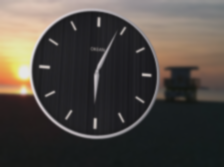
6:04
